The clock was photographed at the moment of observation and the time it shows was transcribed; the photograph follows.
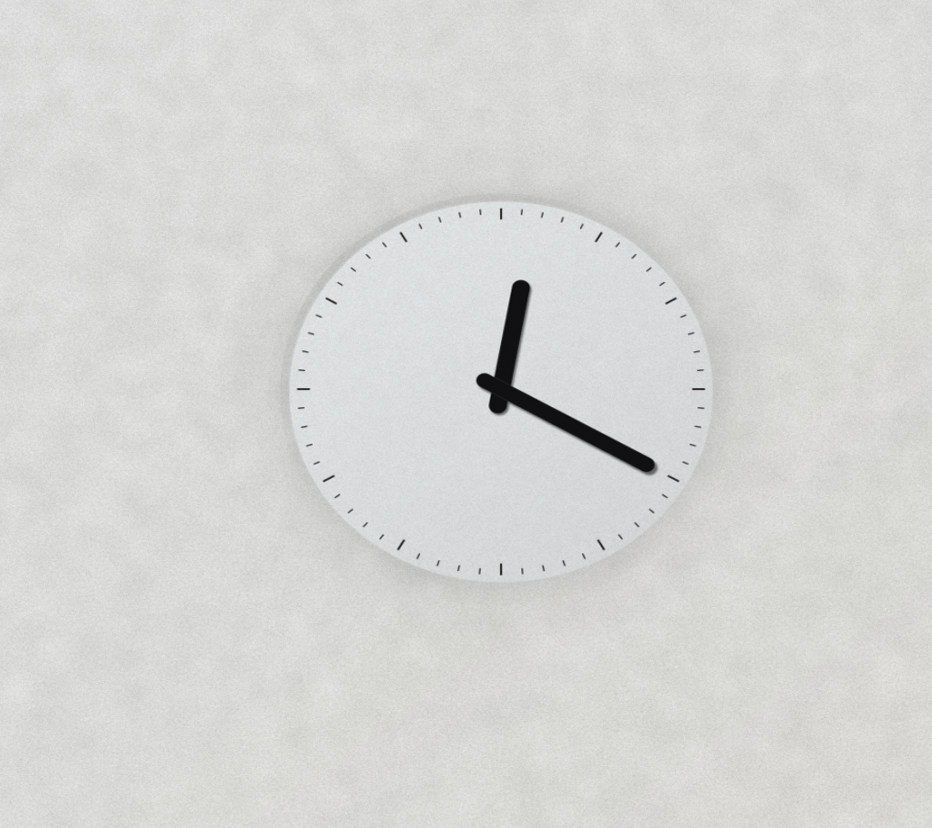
12:20
